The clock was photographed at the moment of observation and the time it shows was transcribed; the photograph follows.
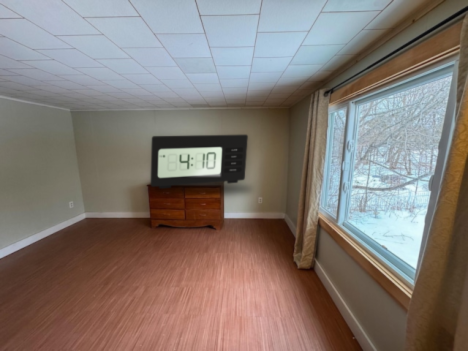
4:10
